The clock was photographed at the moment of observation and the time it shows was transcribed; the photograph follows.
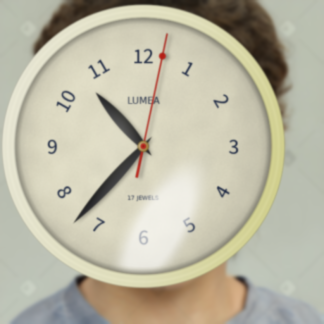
10:37:02
